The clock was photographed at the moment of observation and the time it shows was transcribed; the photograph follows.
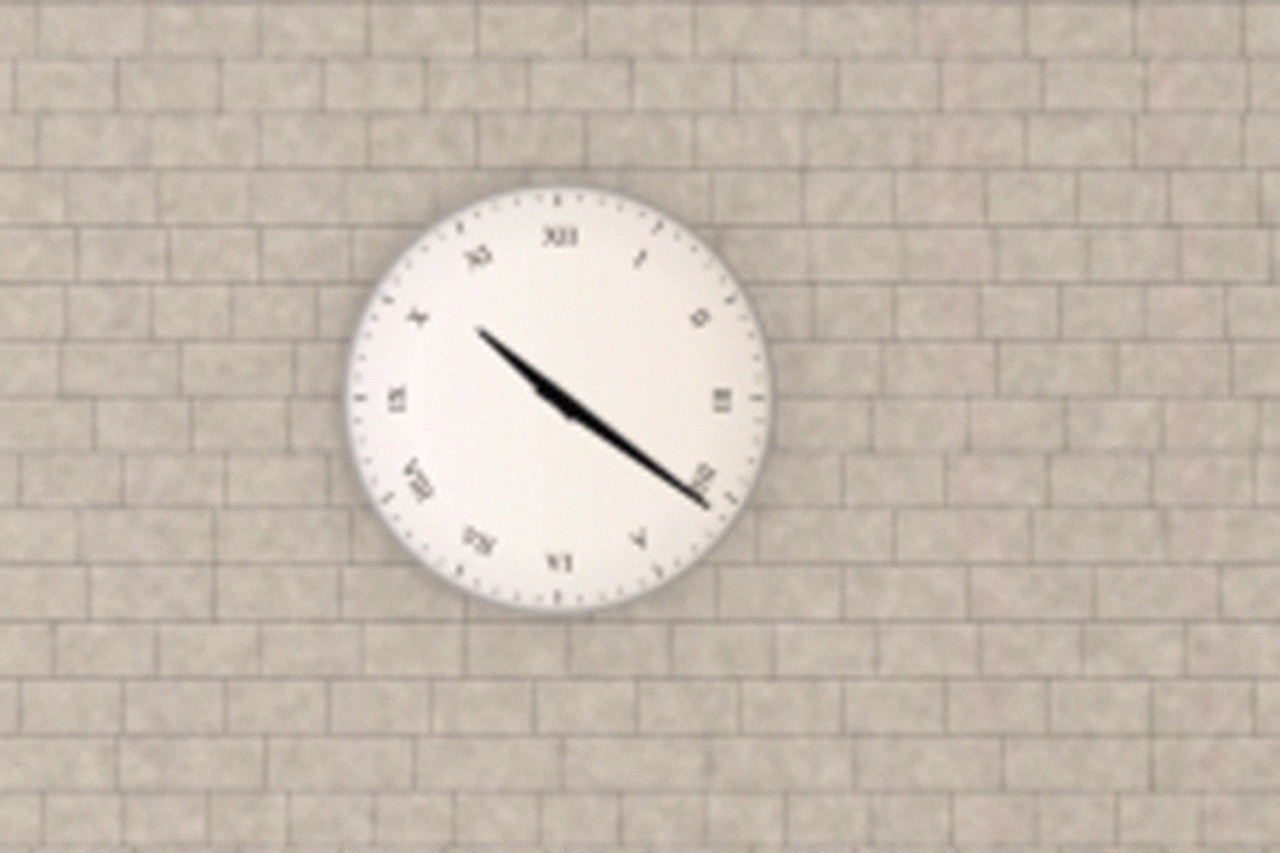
10:21
